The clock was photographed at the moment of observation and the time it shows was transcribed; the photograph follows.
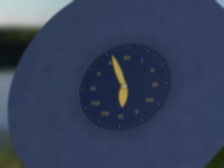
5:56
